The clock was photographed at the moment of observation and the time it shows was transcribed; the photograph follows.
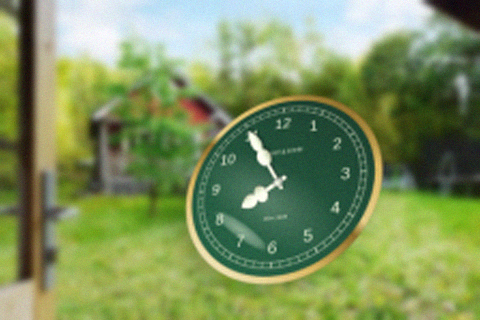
7:55
